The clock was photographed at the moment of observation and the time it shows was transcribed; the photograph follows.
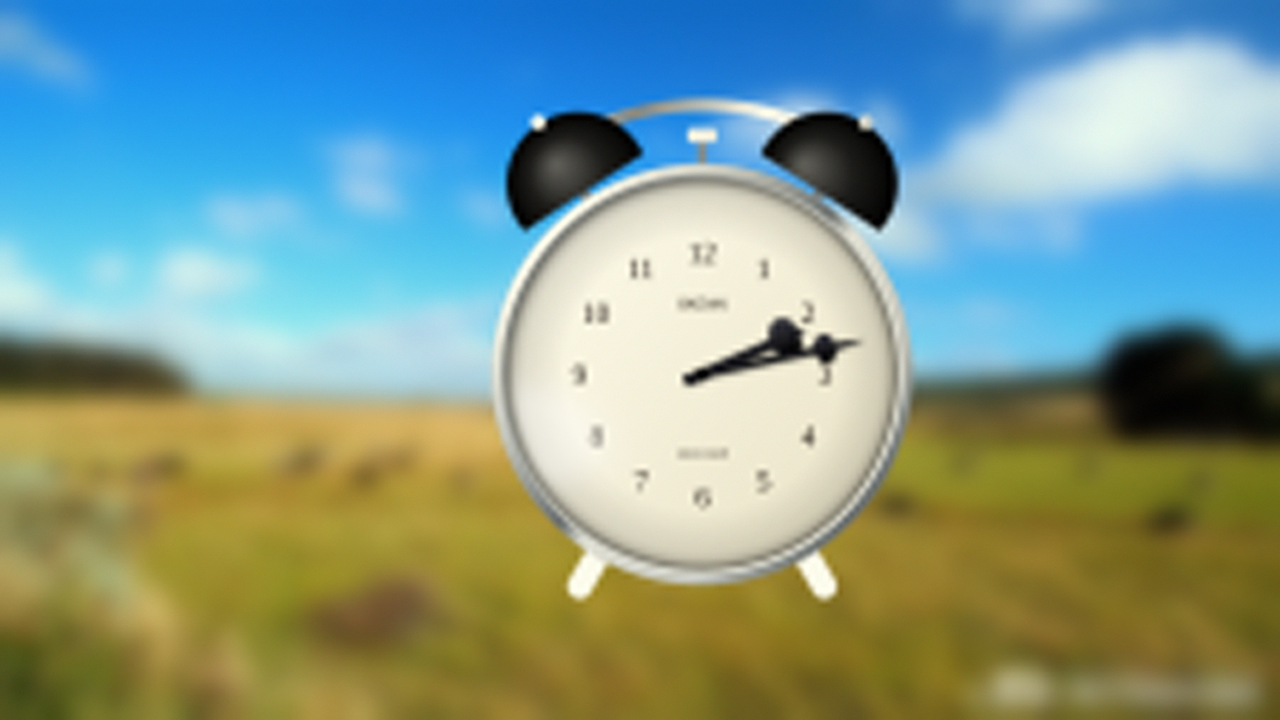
2:13
